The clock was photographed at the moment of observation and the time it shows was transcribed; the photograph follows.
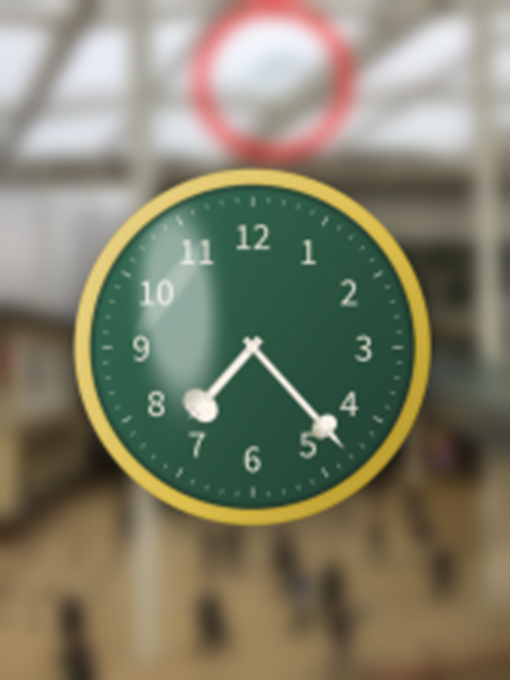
7:23
